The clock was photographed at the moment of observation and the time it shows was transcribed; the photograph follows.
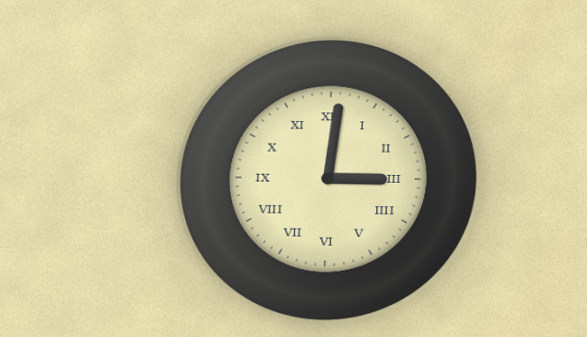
3:01
